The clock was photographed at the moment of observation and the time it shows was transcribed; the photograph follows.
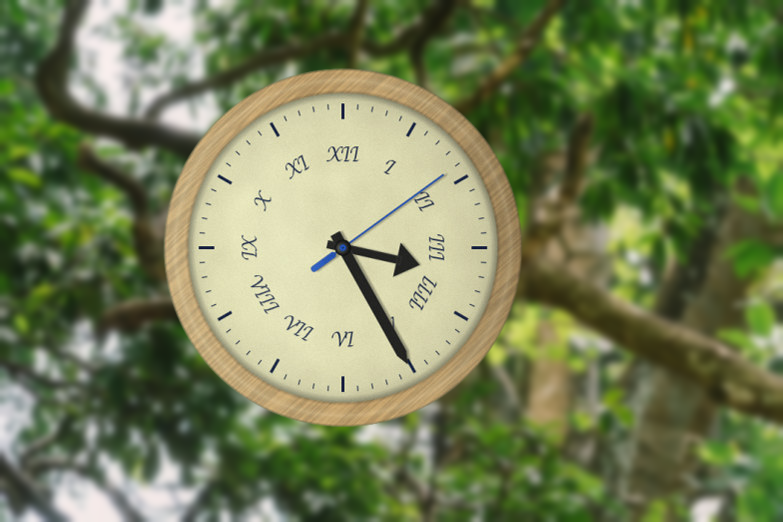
3:25:09
